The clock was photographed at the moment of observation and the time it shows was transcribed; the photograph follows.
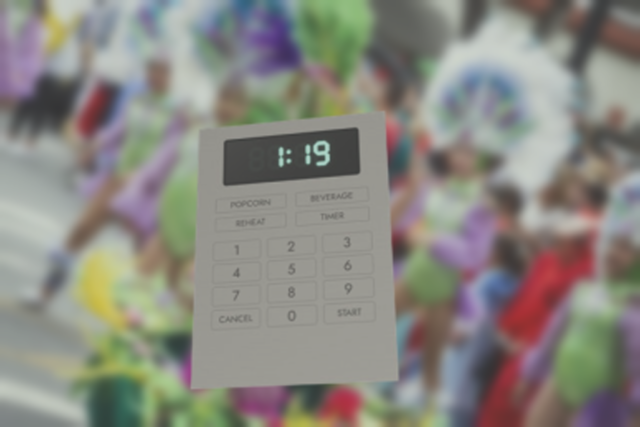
1:19
